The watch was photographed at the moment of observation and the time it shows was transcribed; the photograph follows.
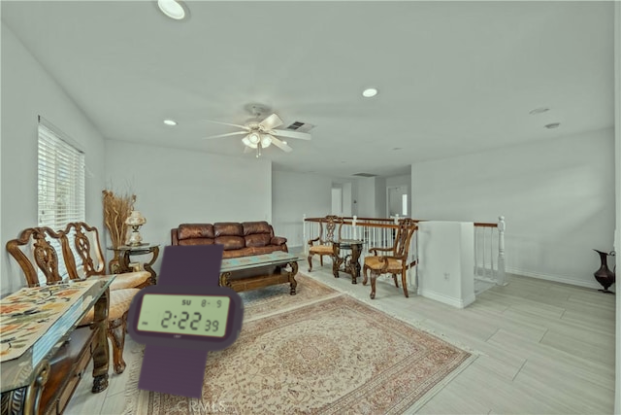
2:22:39
